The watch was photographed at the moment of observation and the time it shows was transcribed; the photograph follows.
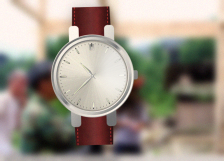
10:38
